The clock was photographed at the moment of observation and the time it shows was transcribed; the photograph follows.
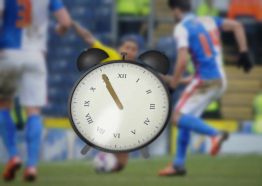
10:55
